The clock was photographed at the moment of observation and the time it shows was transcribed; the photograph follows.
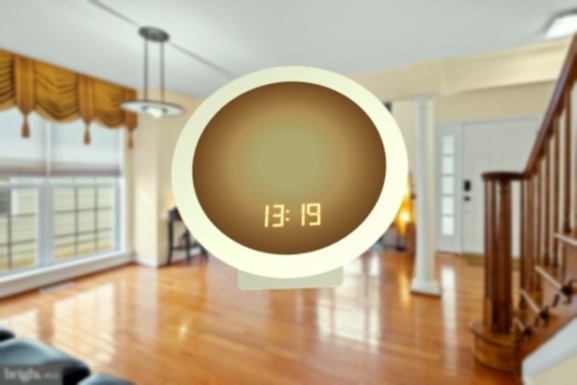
13:19
